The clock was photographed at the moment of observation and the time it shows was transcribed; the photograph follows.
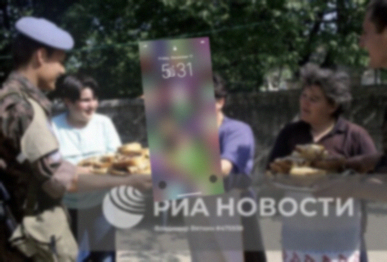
5:31
